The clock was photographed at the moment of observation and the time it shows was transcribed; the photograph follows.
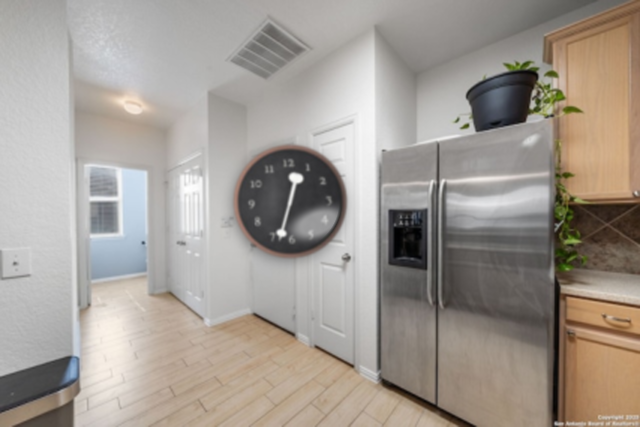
12:33
